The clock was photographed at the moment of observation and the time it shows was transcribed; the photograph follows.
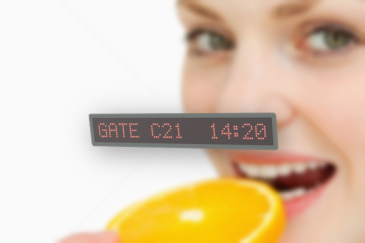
14:20
